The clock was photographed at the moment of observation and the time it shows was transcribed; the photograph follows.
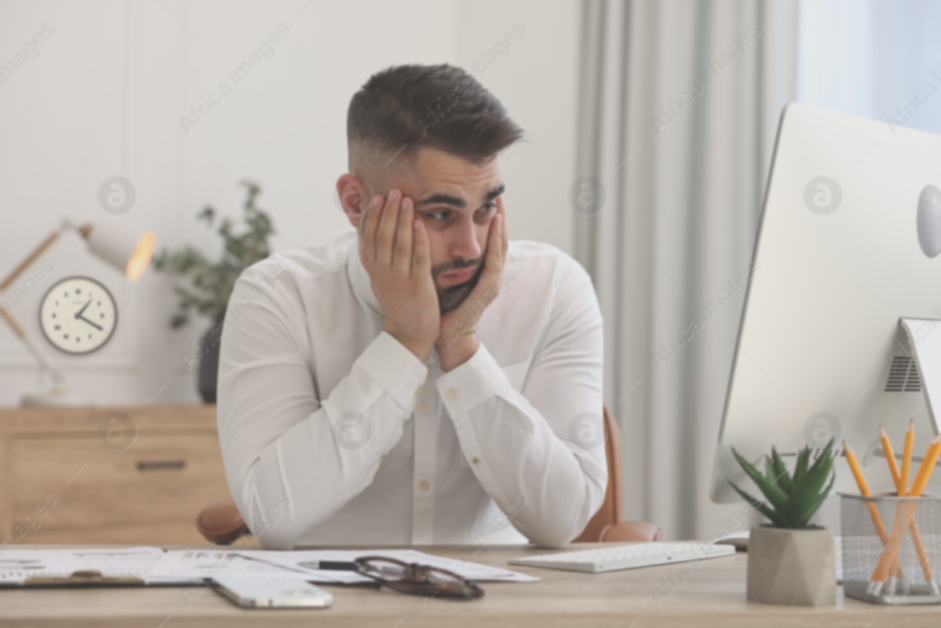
1:20
